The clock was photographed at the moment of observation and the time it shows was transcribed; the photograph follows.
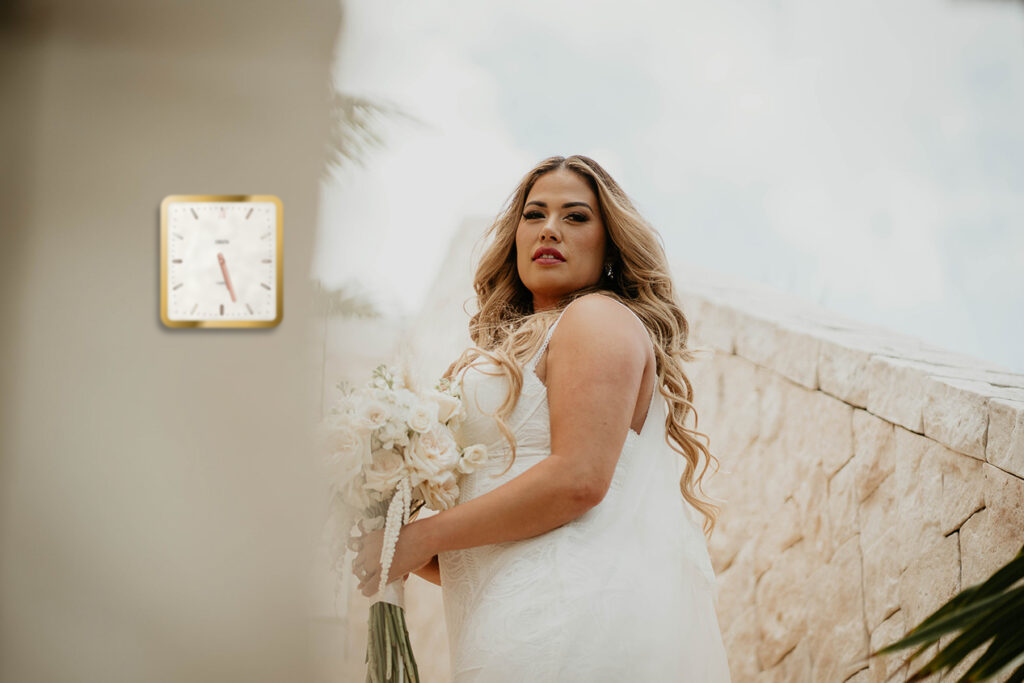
5:27
